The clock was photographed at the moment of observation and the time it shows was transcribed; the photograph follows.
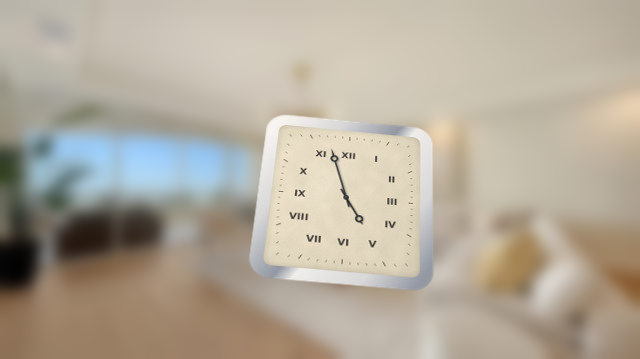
4:57
